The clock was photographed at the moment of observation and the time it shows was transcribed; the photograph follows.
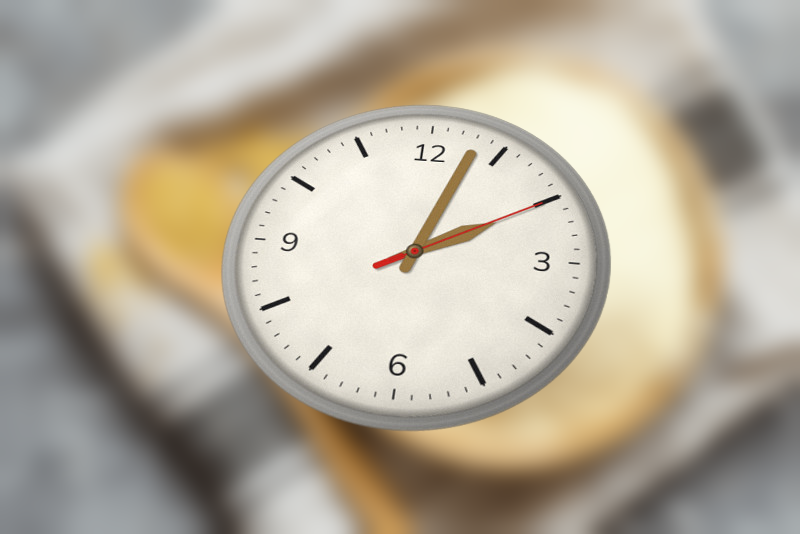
2:03:10
